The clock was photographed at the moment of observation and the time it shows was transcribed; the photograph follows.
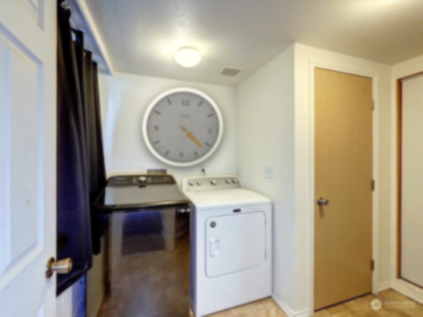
4:22
